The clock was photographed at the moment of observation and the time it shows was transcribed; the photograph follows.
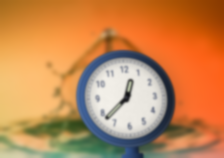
12:38
